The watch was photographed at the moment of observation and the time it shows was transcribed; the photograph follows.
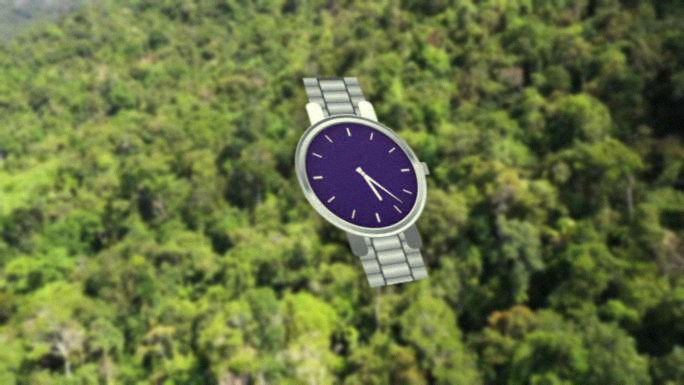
5:23
